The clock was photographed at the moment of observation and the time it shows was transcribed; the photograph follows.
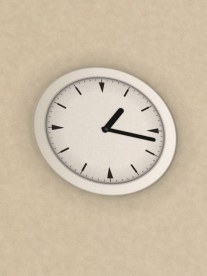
1:17
